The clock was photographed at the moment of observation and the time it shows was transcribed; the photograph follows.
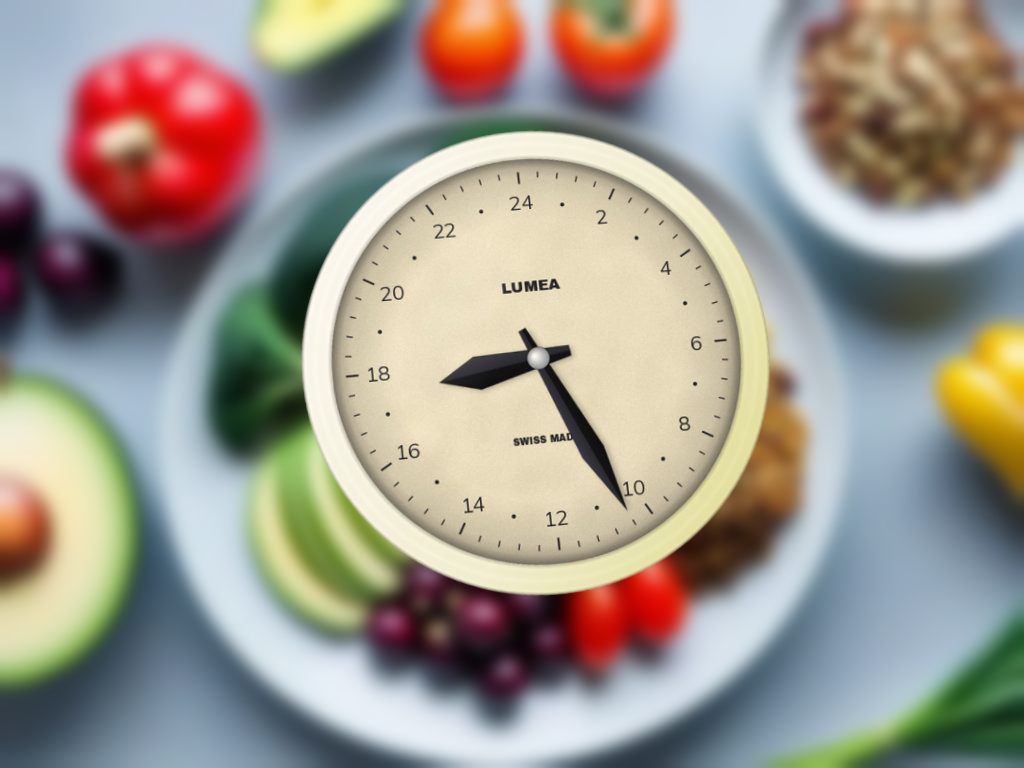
17:26
